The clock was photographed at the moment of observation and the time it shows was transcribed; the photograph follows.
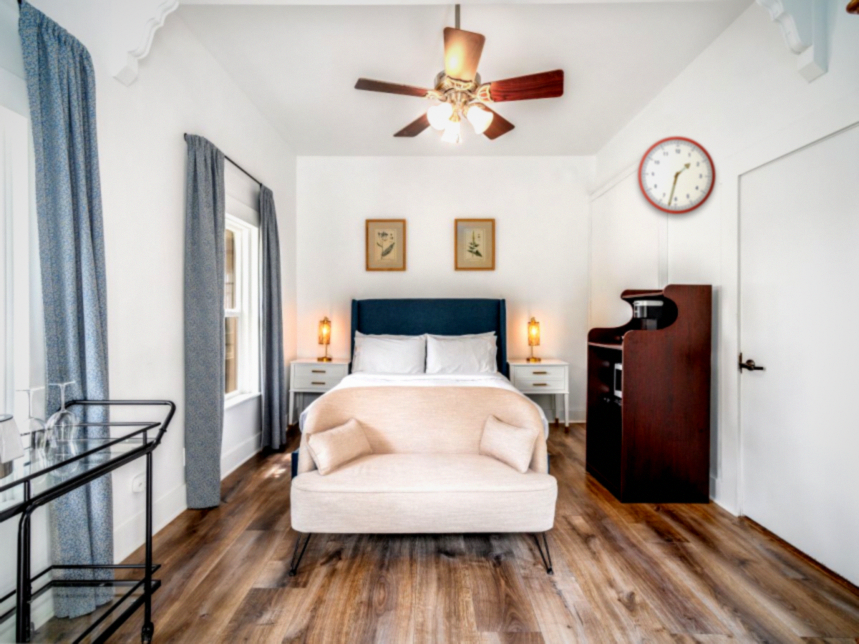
1:32
